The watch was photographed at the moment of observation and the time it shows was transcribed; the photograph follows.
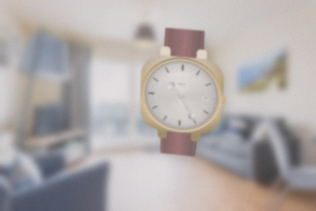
10:25
